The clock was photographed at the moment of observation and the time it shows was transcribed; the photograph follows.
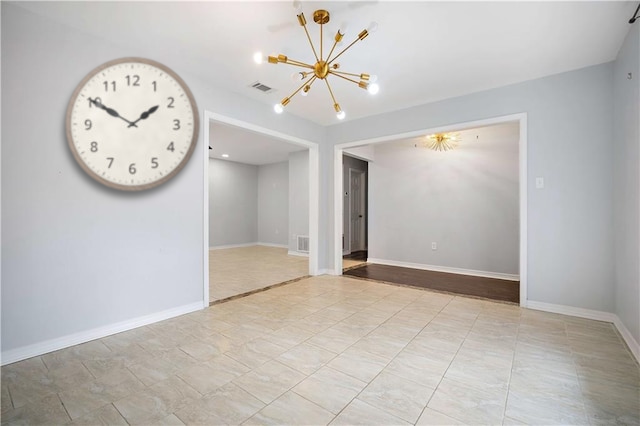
1:50
